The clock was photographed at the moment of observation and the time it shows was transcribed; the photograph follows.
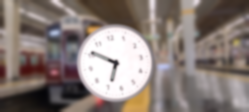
6:51
